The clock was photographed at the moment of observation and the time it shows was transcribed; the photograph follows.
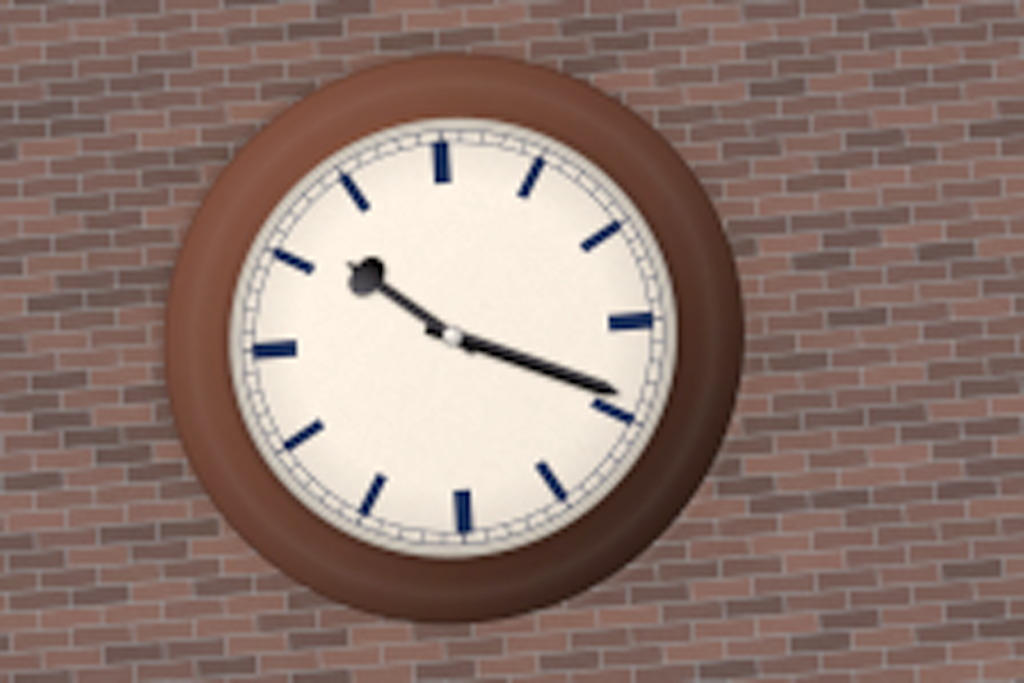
10:19
